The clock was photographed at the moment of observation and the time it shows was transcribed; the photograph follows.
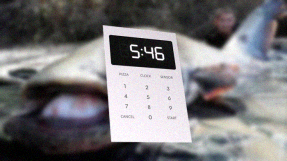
5:46
